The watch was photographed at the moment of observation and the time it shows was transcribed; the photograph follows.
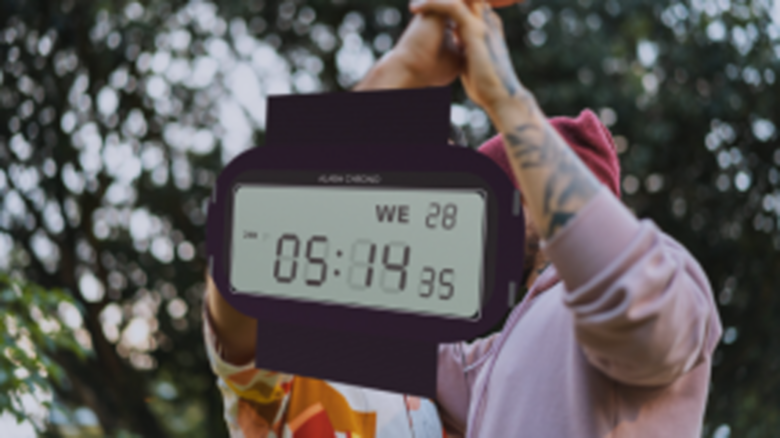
5:14:35
